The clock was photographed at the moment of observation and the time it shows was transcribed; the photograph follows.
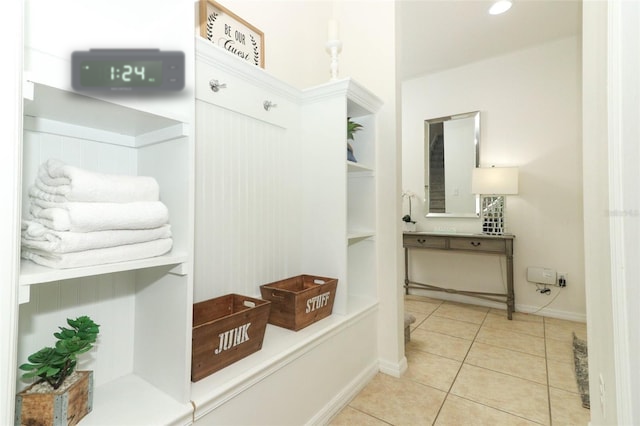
1:24
